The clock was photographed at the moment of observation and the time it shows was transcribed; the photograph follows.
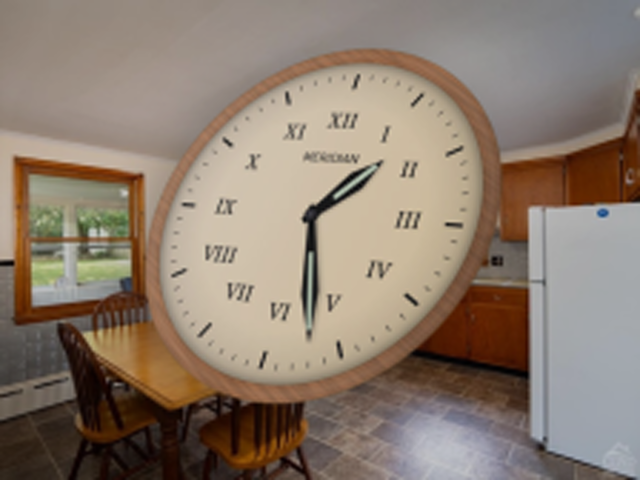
1:27
